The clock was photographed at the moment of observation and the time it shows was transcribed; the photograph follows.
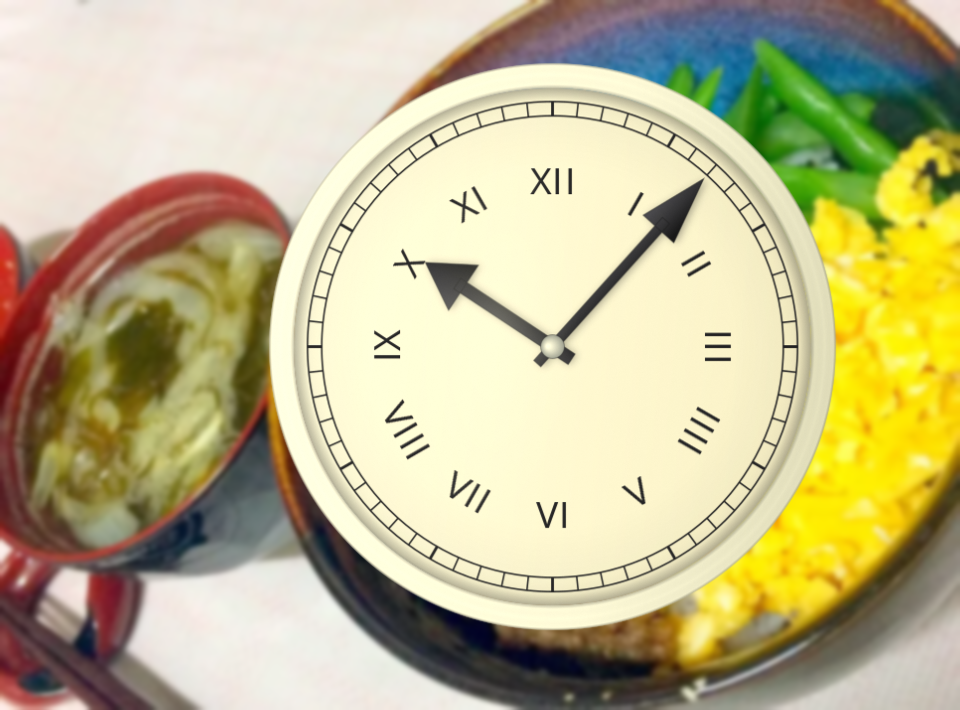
10:07
